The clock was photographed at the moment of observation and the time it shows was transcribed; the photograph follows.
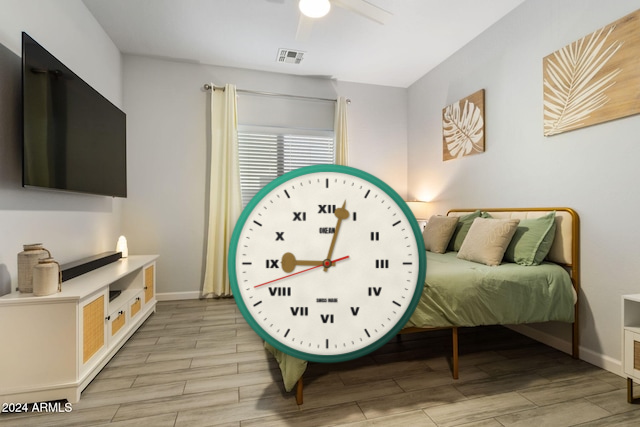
9:02:42
